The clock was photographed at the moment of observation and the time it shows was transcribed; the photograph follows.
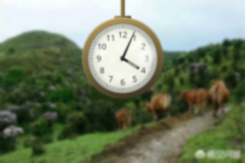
4:04
